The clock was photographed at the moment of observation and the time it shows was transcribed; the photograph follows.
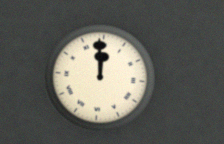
11:59
